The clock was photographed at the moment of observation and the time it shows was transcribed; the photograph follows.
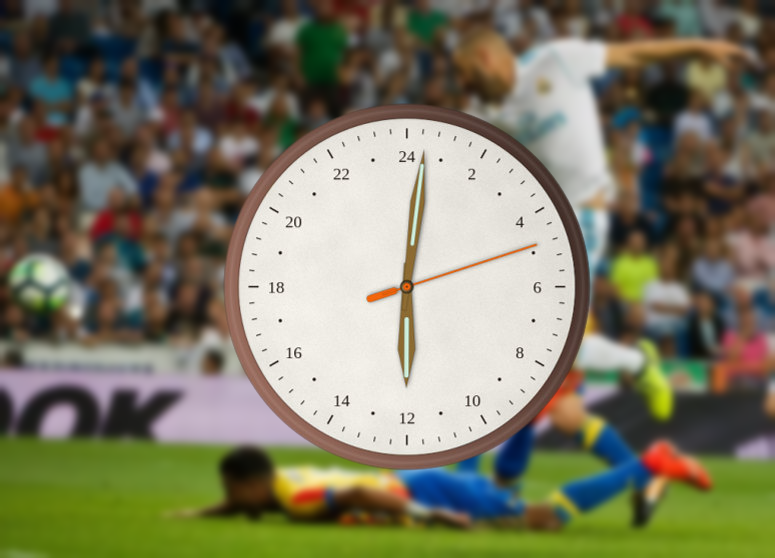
12:01:12
